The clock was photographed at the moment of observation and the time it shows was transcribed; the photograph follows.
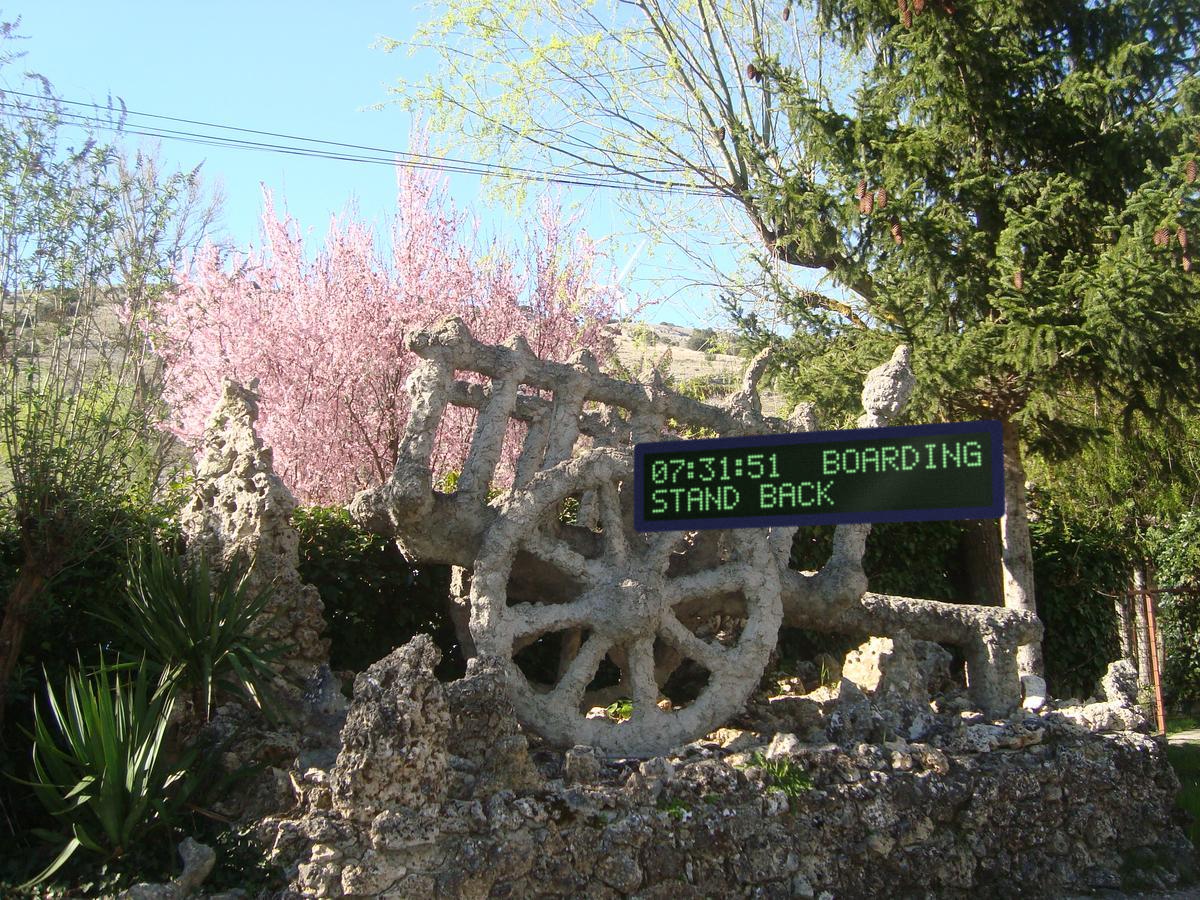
7:31:51
